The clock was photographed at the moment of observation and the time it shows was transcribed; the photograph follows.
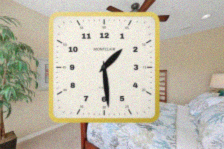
1:29
